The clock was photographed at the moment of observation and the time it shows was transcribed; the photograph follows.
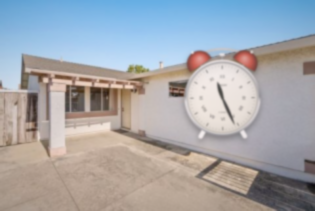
11:26
